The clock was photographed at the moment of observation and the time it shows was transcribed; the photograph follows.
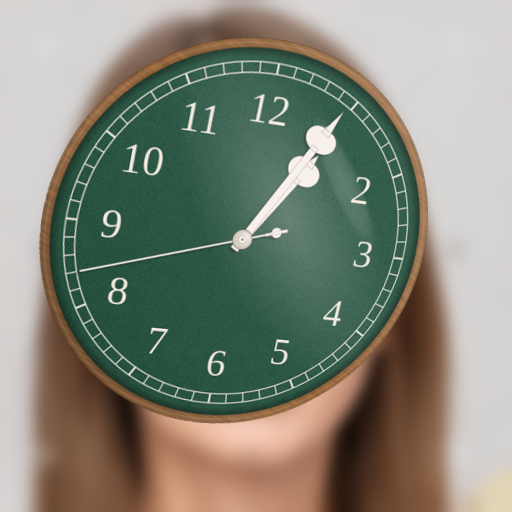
1:04:42
